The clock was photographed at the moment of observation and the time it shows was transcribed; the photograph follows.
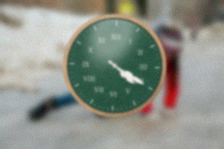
4:20
